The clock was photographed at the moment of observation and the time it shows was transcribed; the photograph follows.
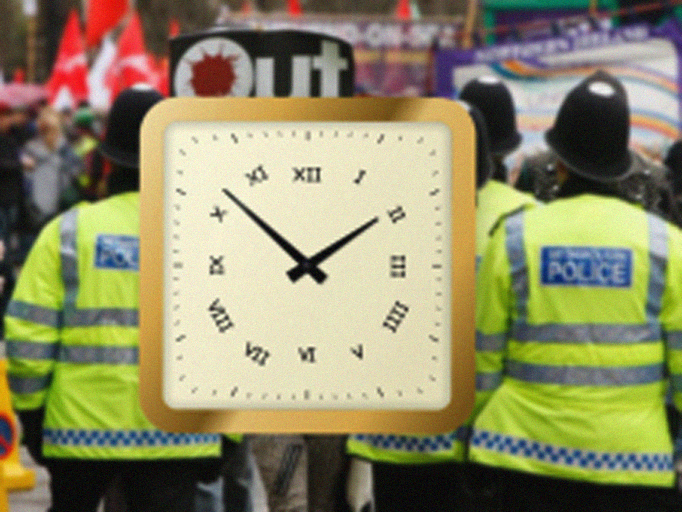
1:52
